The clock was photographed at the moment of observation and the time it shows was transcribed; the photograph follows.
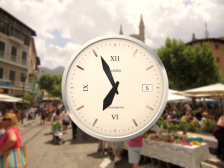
6:56
